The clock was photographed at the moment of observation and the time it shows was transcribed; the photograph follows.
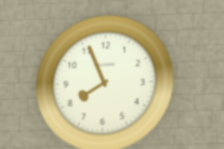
7:56
